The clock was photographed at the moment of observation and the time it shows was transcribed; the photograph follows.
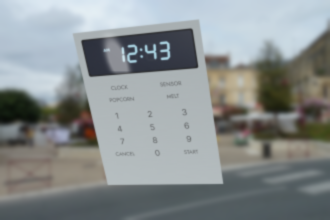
12:43
